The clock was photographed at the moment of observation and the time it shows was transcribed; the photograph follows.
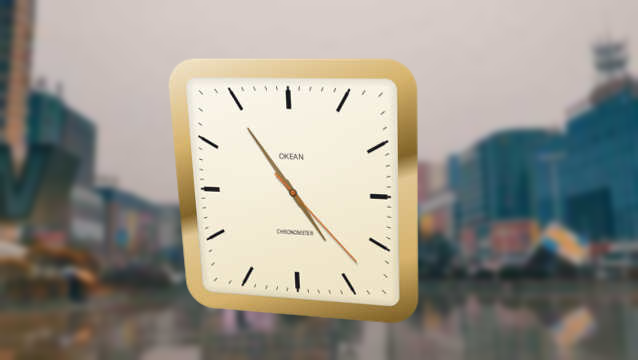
4:54:23
